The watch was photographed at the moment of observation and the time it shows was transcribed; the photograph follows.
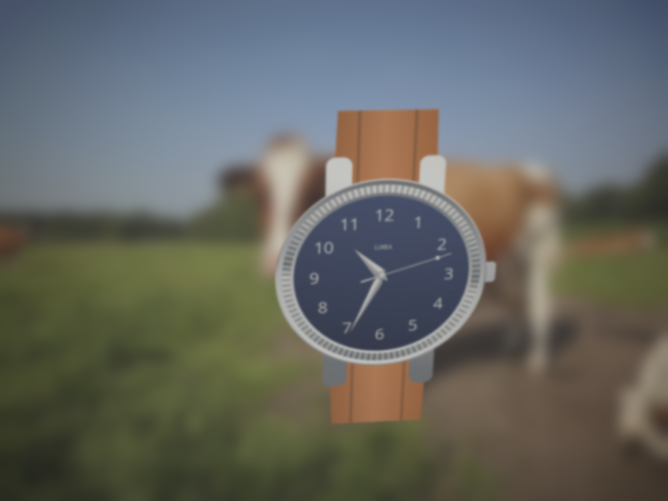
10:34:12
